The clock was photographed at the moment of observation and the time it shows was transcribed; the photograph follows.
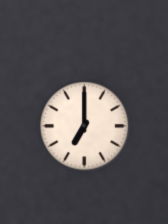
7:00
